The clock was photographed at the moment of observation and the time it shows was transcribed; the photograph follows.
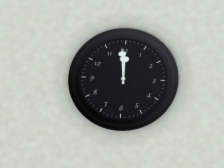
11:59
